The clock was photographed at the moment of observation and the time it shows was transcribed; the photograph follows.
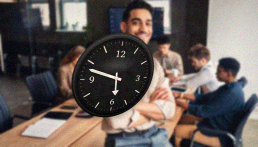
5:48
